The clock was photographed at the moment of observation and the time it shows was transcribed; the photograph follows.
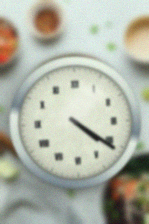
4:21
